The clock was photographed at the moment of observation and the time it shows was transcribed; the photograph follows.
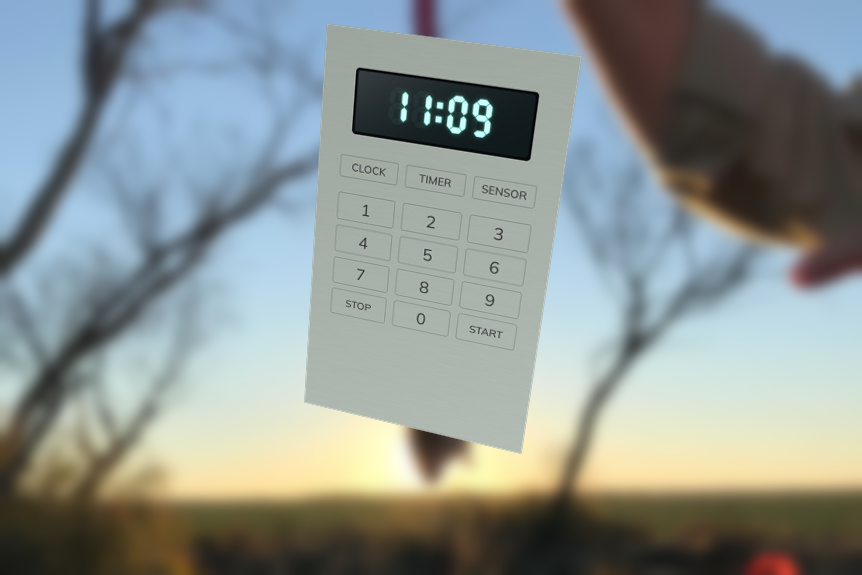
11:09
